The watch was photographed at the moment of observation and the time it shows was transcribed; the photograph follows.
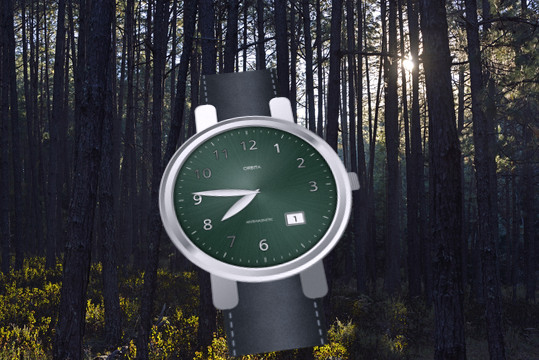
7:46
